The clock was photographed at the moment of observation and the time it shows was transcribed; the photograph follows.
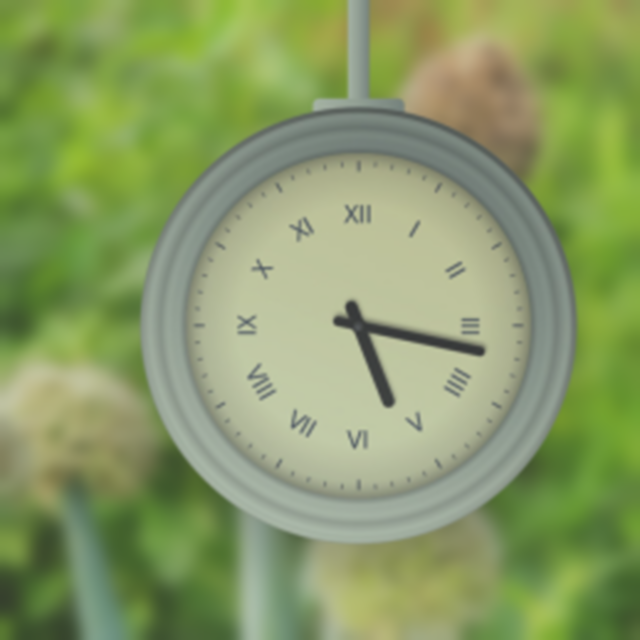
5:17
